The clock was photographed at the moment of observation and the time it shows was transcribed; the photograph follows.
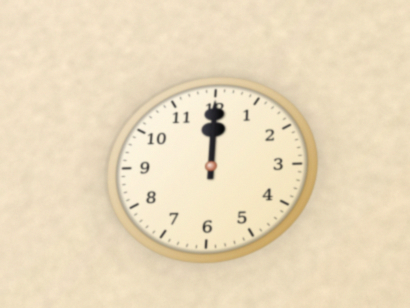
12:00
